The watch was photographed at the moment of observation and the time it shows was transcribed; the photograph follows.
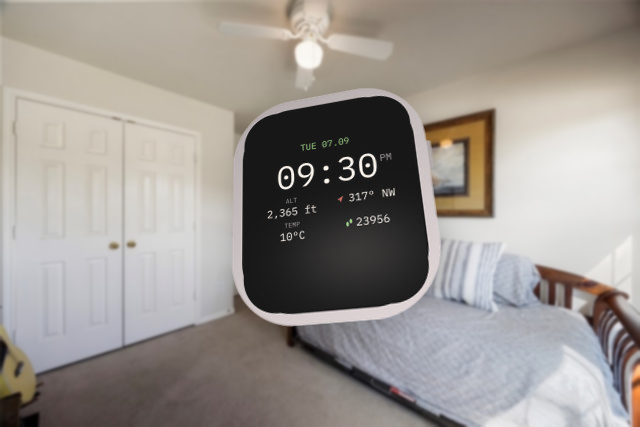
9:30
